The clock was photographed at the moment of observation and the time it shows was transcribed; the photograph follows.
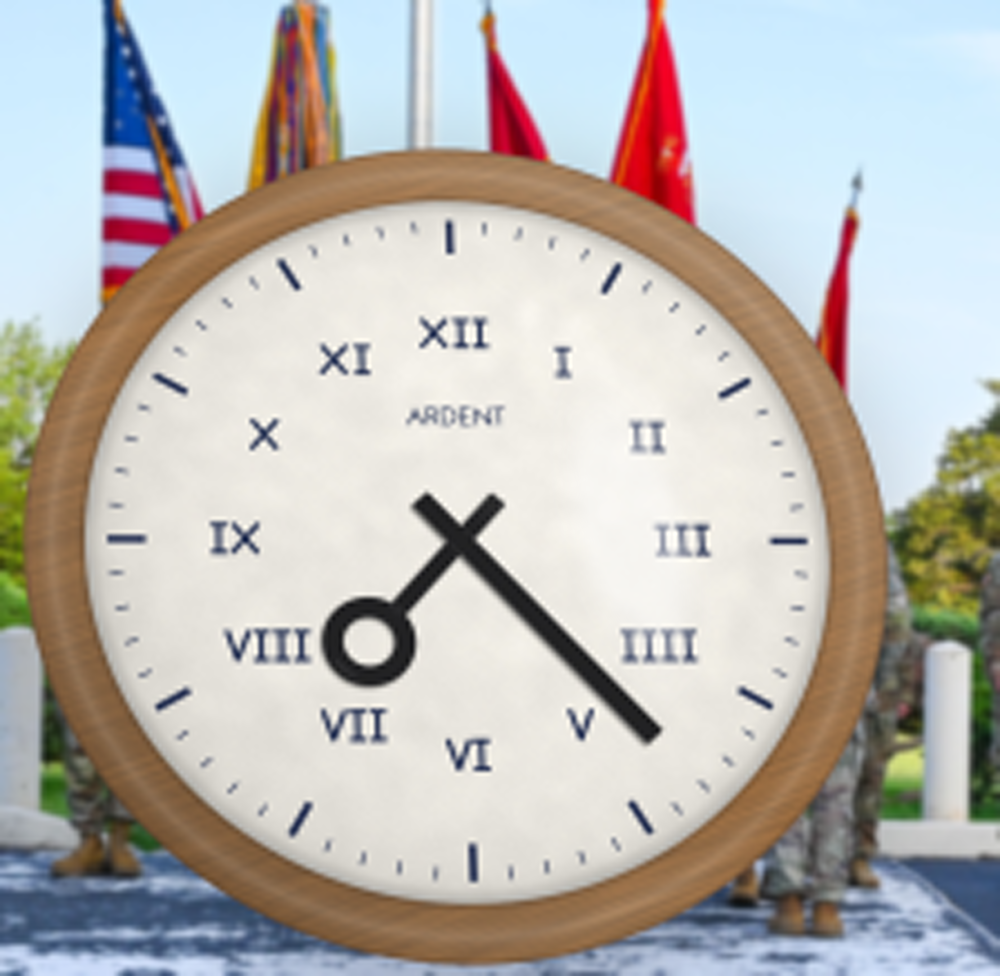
7:23
